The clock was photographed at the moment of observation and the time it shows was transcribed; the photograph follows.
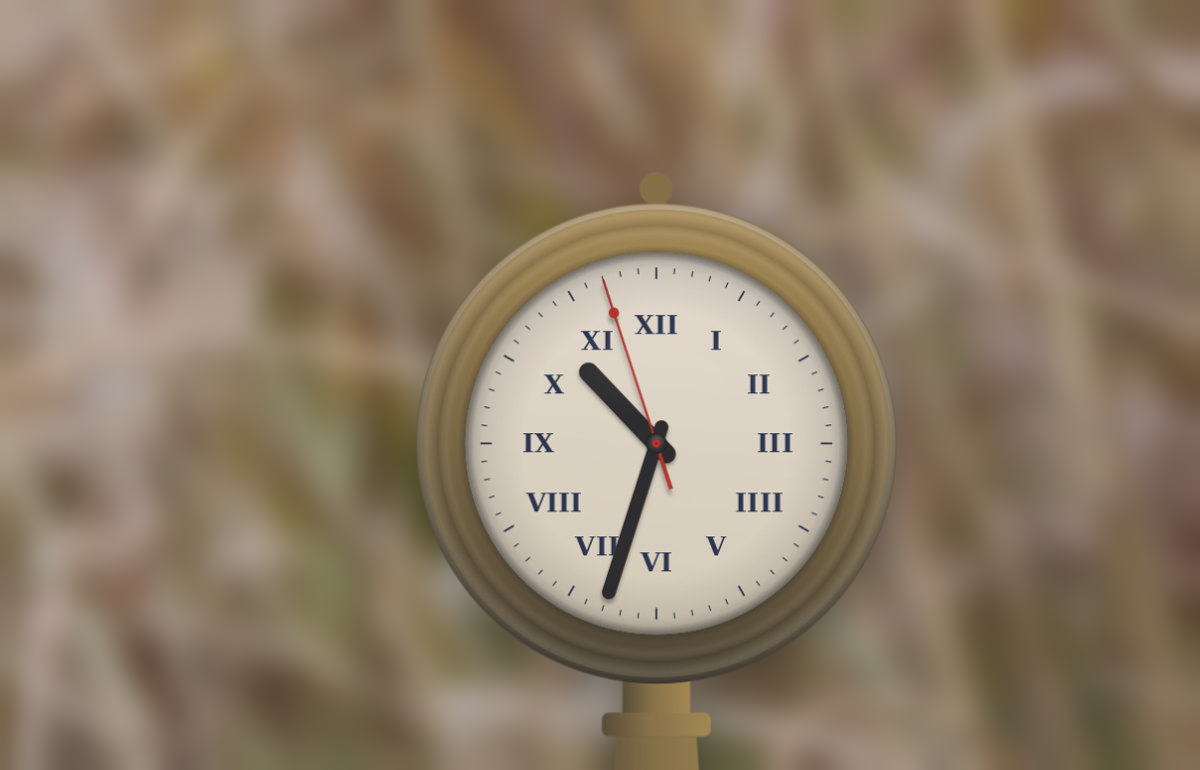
10:32:57
